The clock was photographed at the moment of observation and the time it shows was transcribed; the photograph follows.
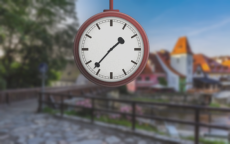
1:37
